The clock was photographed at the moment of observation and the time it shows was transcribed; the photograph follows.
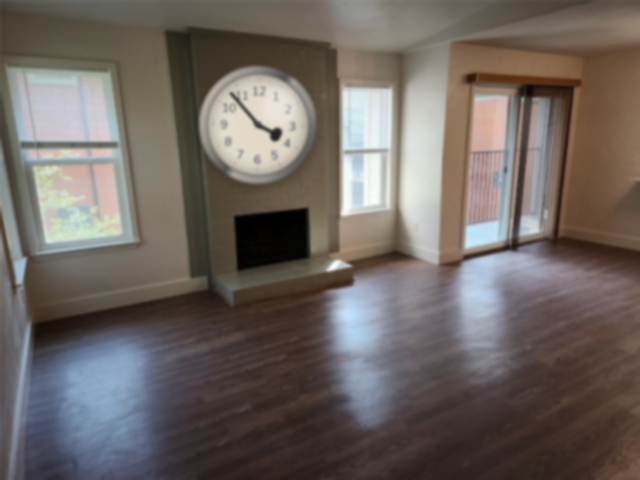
3:53
